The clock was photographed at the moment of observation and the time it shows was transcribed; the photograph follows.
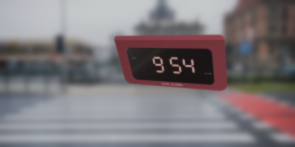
9:54
